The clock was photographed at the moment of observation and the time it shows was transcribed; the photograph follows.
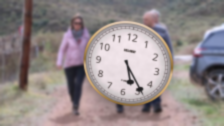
5:24
